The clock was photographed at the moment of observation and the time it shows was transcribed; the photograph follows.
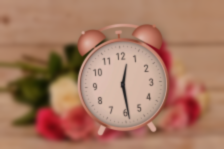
12:29
